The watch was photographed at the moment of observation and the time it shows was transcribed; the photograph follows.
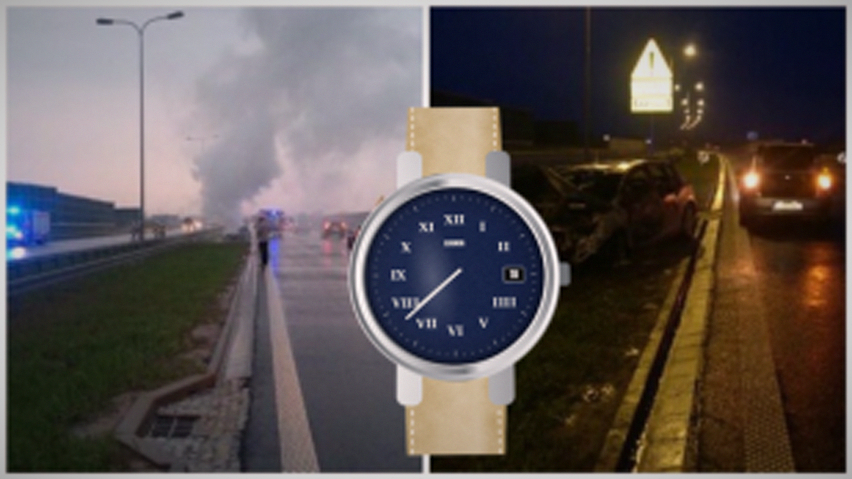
7:38
